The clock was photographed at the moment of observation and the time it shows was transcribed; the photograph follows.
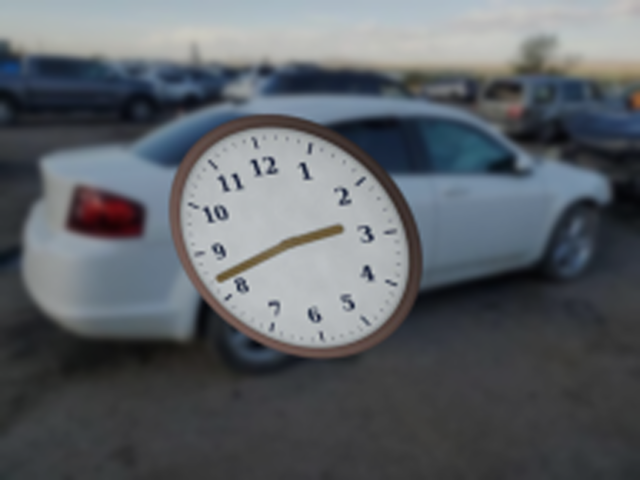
2:42
